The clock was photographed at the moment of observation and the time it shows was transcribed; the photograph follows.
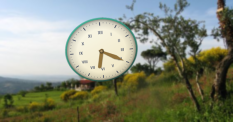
6:20
